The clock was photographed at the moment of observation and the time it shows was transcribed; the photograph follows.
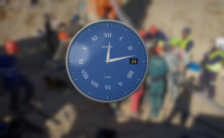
12:13
